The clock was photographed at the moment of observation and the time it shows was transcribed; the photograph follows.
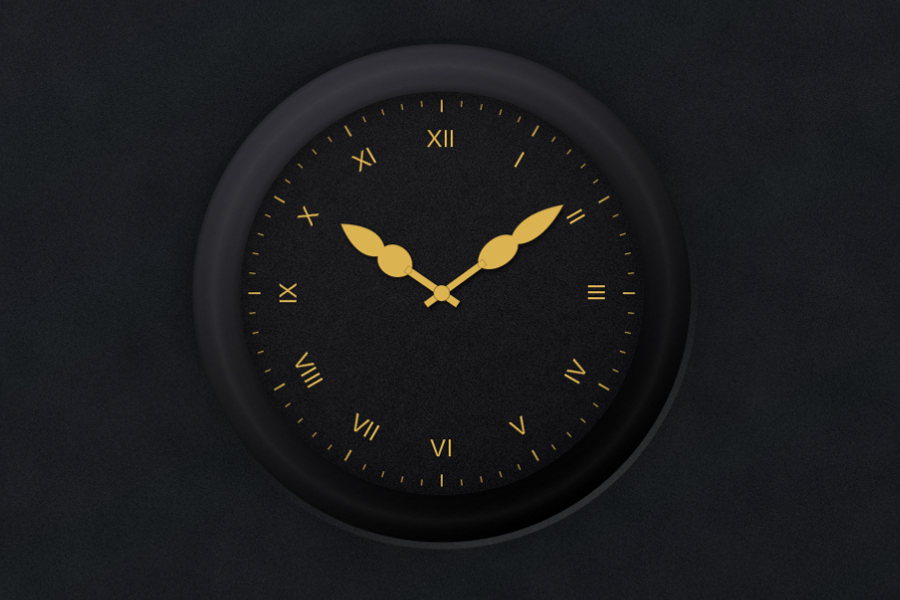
10:09
